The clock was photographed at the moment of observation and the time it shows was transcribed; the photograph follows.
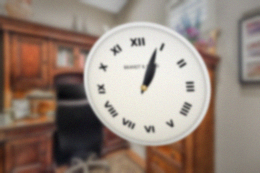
1:04
